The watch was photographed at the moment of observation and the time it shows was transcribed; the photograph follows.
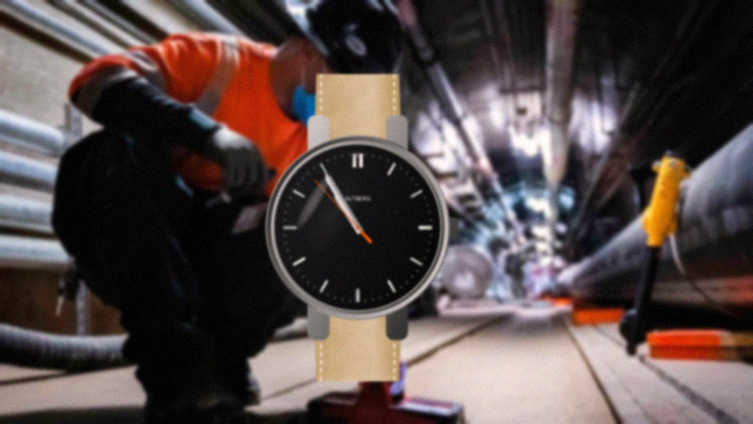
10:54:53
